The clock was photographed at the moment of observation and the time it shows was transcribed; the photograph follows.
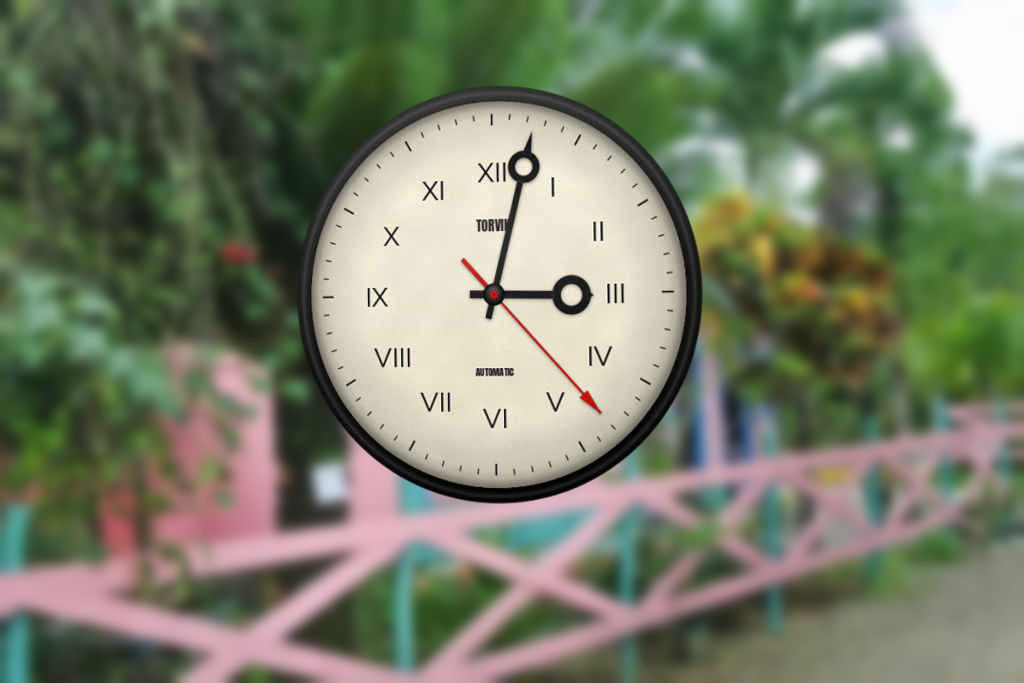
3:02:23
